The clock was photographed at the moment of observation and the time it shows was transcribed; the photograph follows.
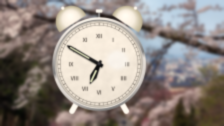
6:50
